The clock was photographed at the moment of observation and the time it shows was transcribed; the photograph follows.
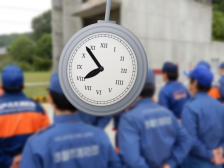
7:53
